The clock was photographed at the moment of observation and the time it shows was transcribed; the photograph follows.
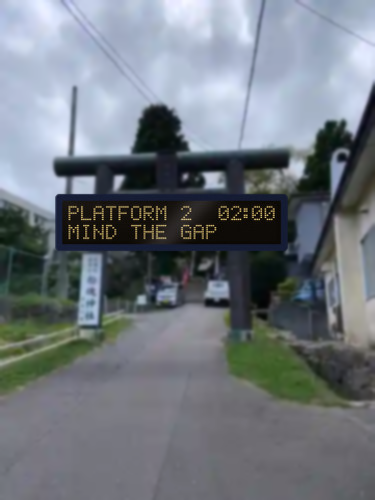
2:00
